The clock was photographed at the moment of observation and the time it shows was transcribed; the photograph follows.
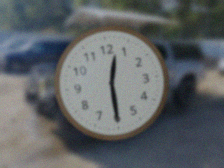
12:30
